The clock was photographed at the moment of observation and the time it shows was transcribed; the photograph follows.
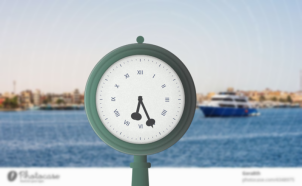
6:26
